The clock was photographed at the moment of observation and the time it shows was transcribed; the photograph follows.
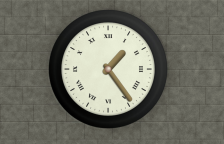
1:24
